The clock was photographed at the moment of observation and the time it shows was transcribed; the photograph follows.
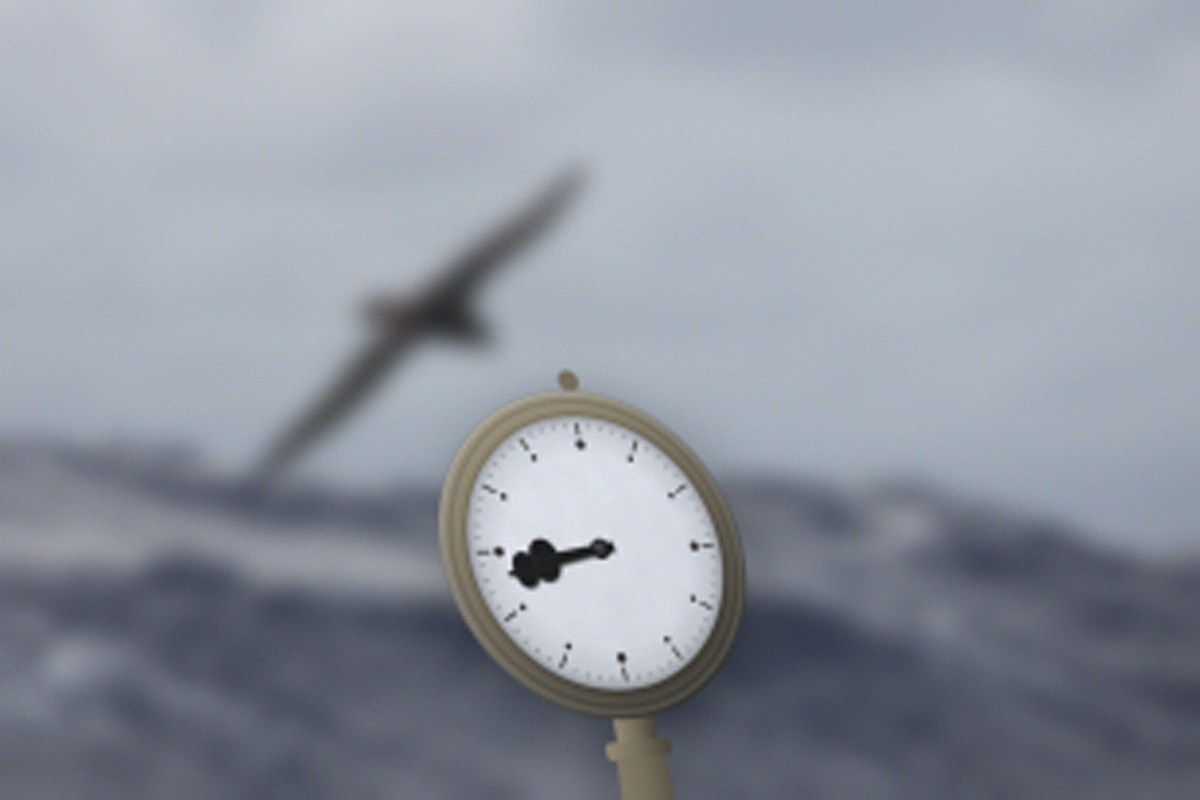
8:43
